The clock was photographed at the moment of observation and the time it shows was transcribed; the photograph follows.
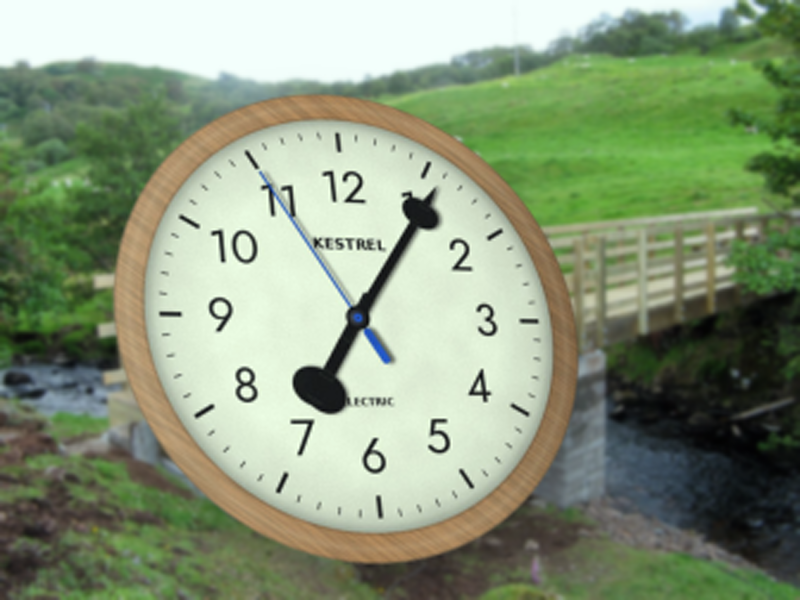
7:05:55
